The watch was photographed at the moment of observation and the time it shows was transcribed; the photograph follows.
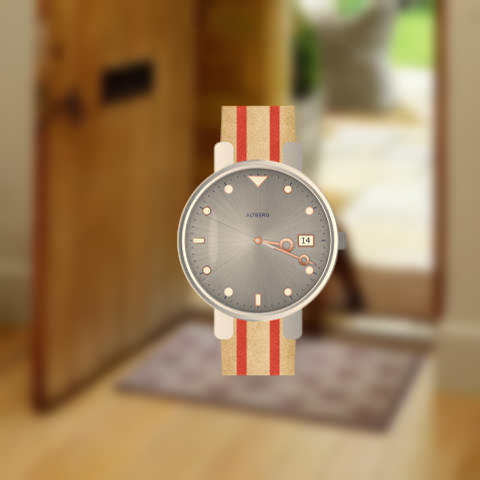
3:18:49
